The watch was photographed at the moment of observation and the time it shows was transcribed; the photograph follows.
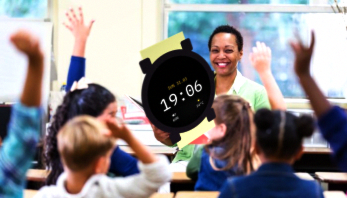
19:06
